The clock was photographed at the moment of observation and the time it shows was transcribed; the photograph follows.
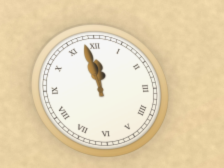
11:58
